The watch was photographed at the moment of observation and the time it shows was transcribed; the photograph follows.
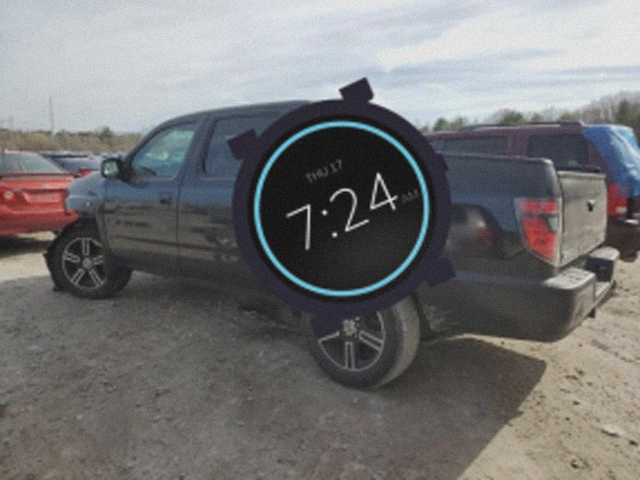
7:24
